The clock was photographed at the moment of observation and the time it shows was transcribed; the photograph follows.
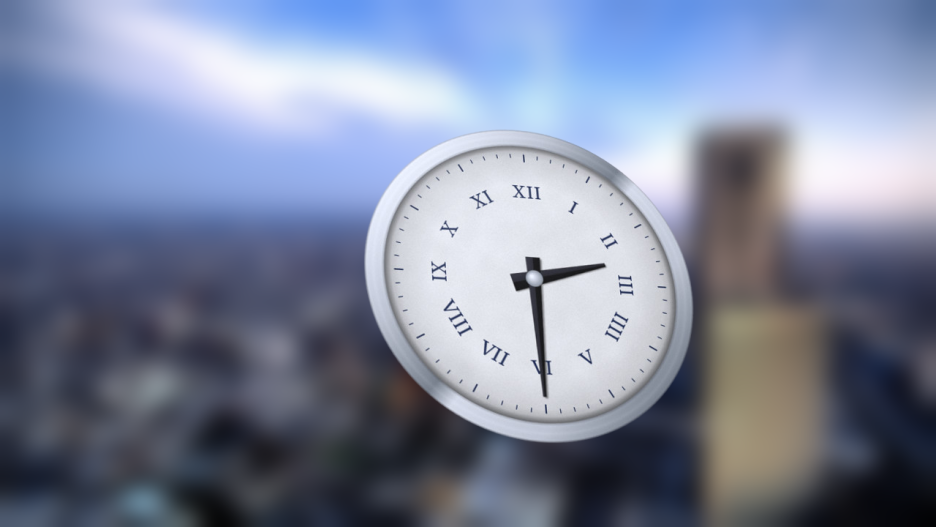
2:30
